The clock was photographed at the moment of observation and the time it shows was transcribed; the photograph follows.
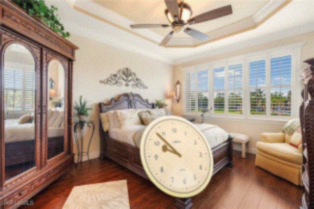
9:53
